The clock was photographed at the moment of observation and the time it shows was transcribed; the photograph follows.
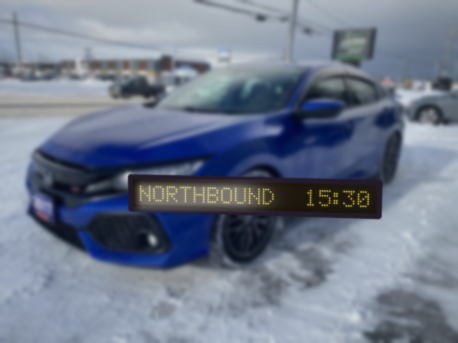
15:30
